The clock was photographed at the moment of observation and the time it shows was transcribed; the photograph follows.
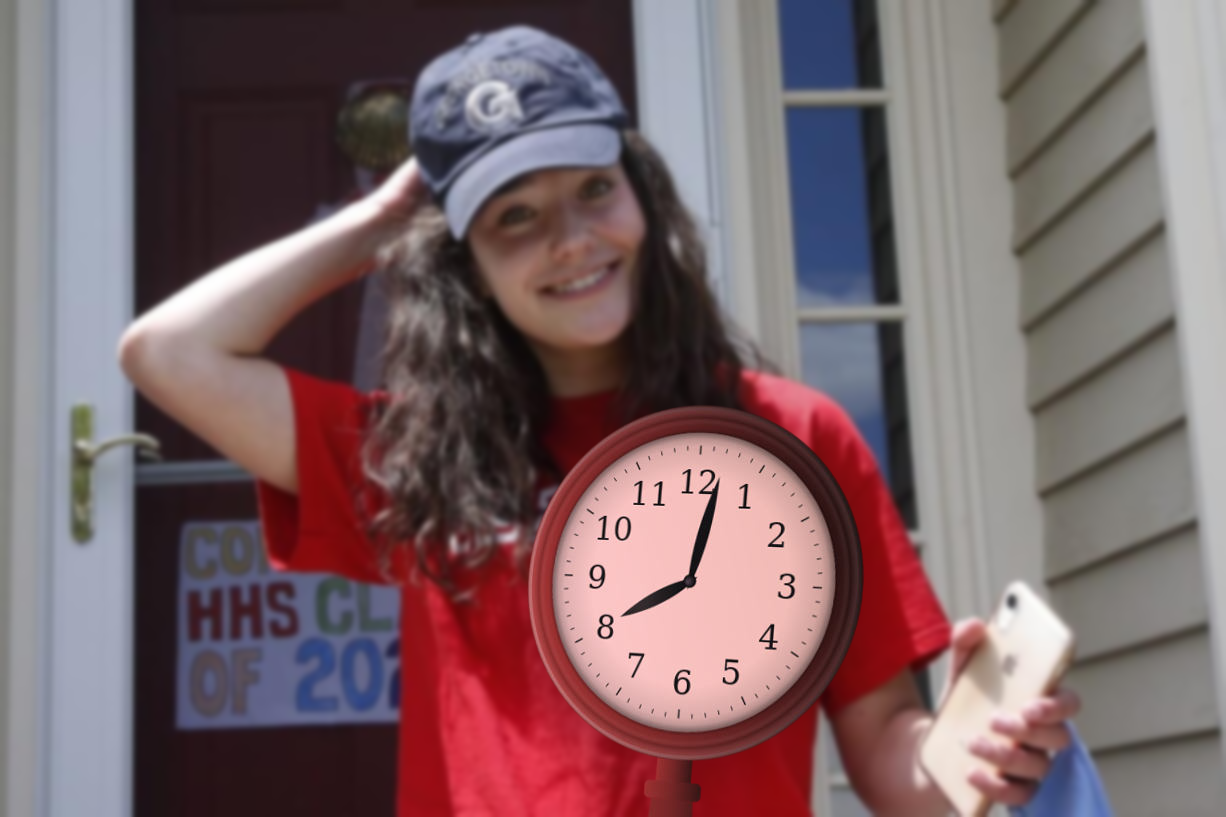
8:02
